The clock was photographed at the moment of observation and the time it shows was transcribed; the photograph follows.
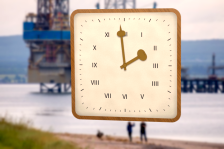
1:59
